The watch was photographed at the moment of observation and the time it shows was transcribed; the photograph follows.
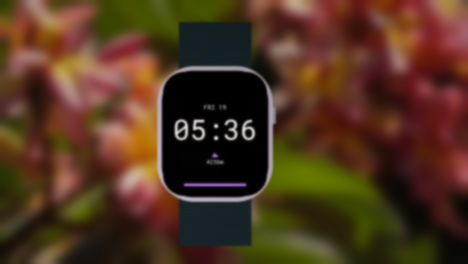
5:36
